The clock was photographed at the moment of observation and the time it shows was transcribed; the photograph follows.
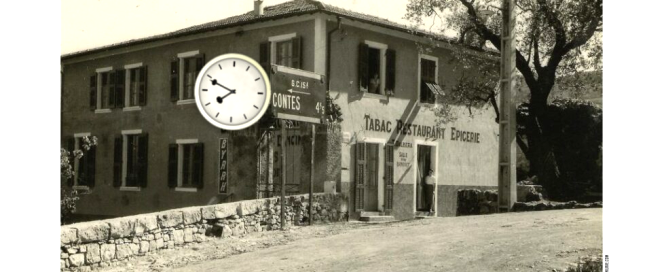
7:49
